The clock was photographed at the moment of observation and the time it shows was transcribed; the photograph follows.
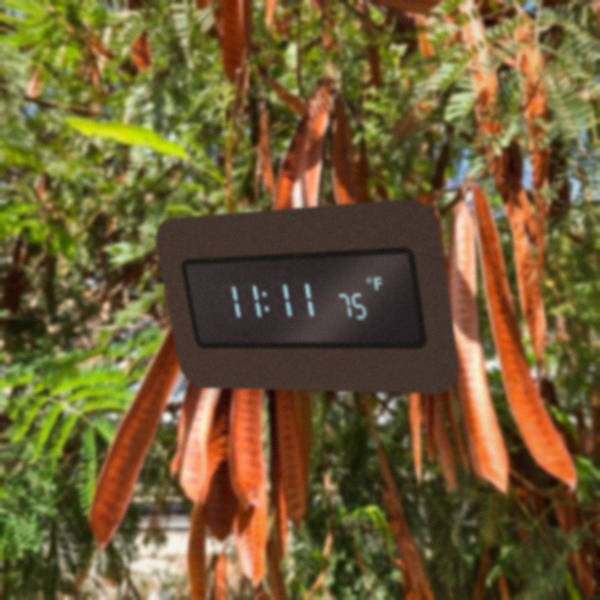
11:11
